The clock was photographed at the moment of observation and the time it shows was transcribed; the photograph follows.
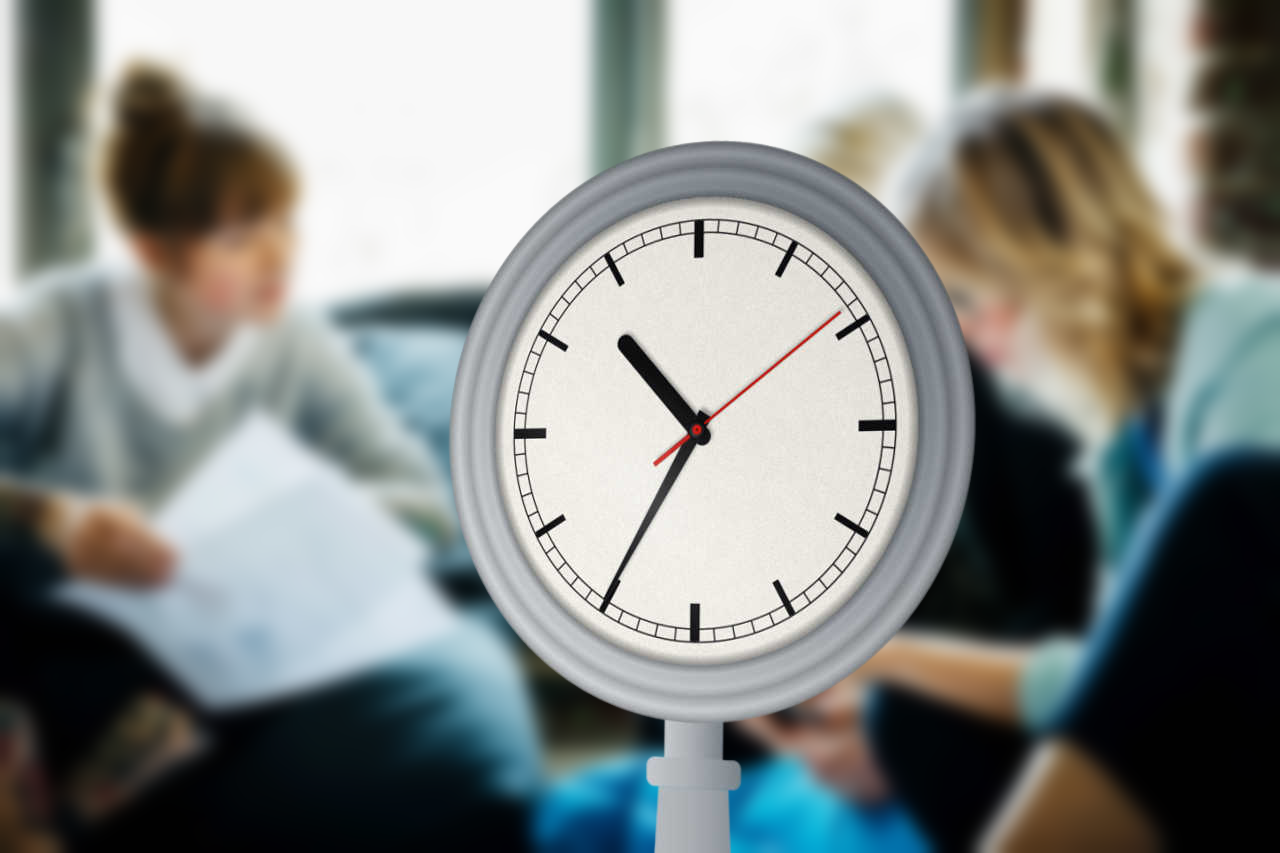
10:35:09
